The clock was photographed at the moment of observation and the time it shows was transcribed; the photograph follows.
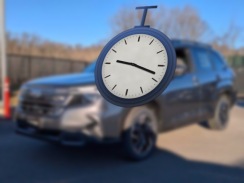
9:18
